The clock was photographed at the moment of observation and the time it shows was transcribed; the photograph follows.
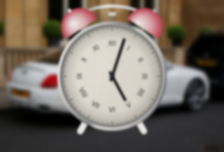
5:03
